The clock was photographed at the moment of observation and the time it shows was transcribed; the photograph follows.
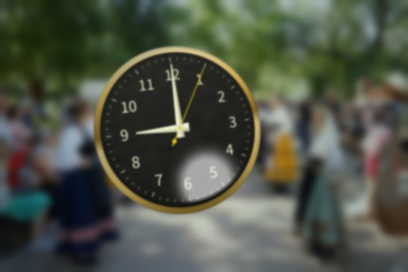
9:00:05
